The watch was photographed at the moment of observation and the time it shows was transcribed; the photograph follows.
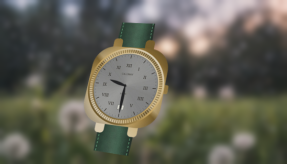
9:30
